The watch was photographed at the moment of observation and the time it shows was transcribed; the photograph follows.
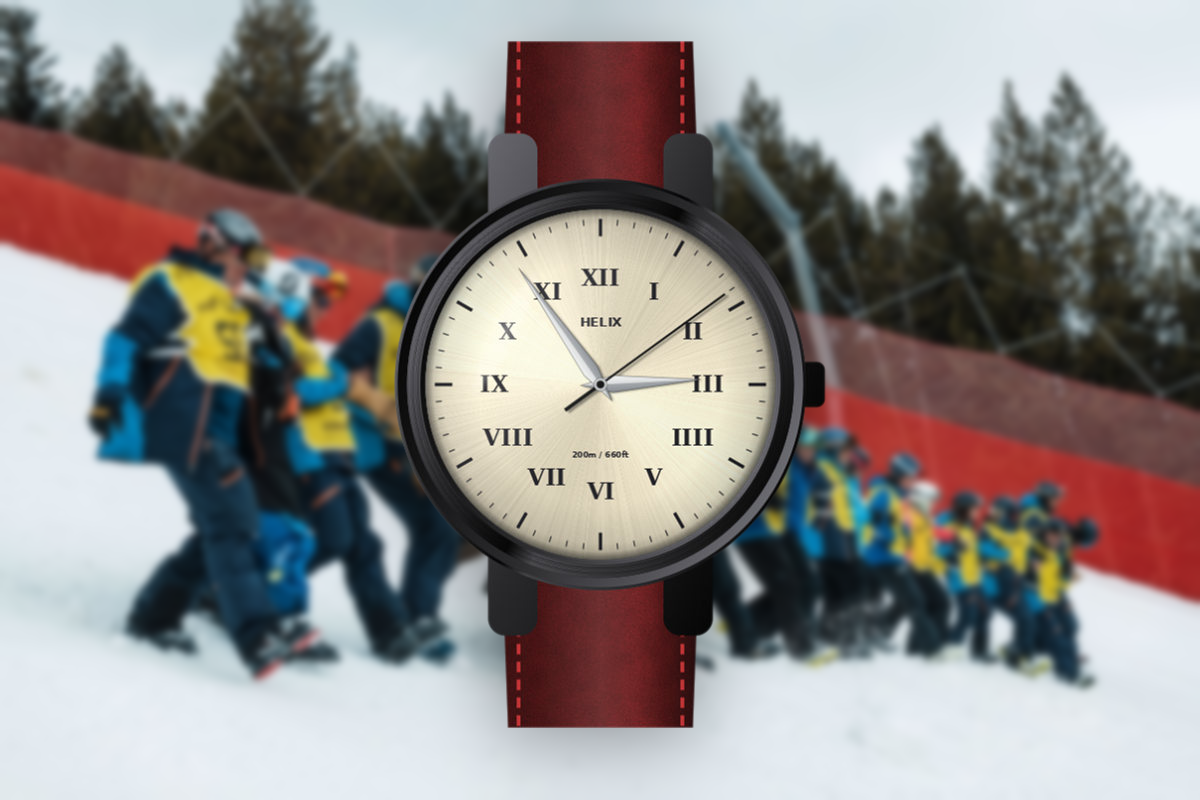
2:54:09
